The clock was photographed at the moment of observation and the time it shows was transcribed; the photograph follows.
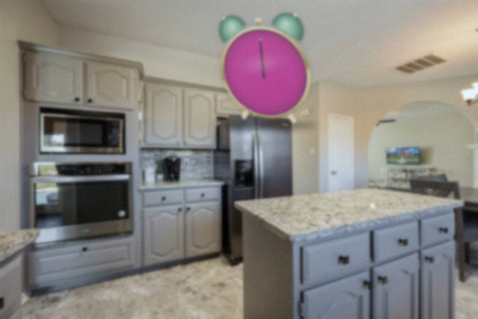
12:00
